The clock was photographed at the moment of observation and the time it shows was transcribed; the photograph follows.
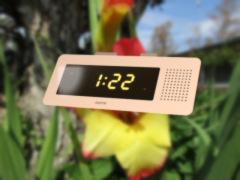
1:22
